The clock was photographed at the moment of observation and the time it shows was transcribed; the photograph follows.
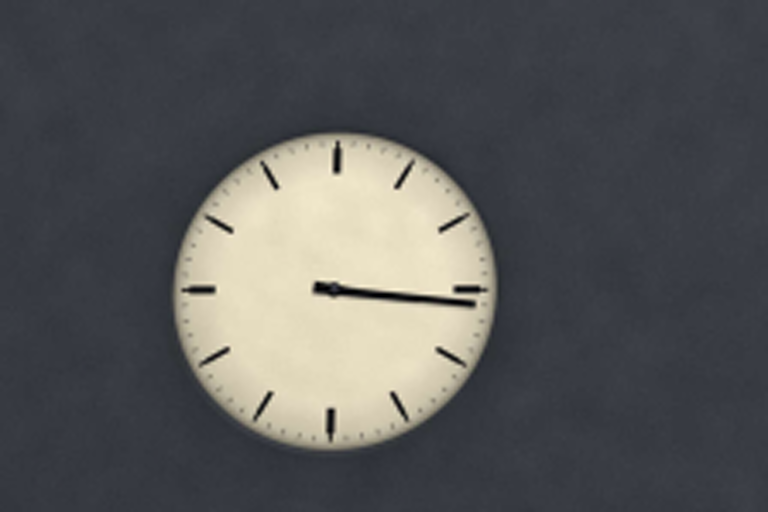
3:16
